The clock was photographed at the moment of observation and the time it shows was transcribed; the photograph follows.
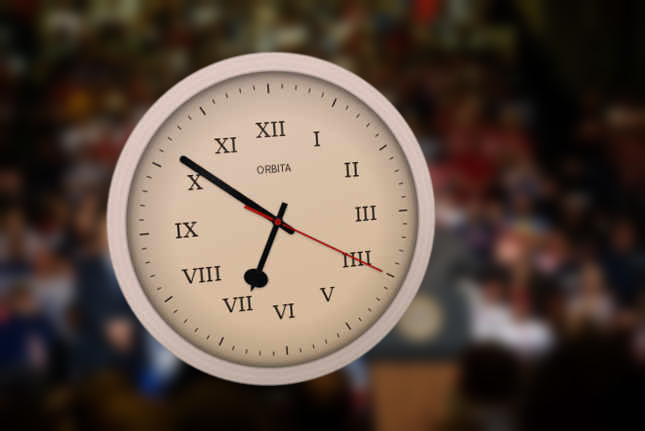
6:51:20
